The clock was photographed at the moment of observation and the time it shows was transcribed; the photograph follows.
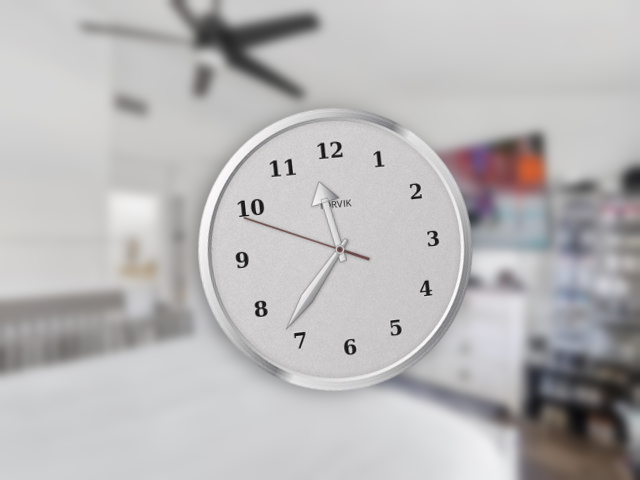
11:36:49
